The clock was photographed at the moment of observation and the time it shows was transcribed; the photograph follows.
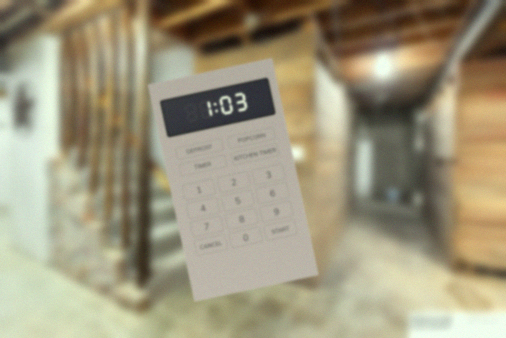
1:03
